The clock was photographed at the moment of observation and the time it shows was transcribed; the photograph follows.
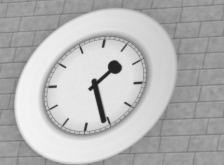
1:26
